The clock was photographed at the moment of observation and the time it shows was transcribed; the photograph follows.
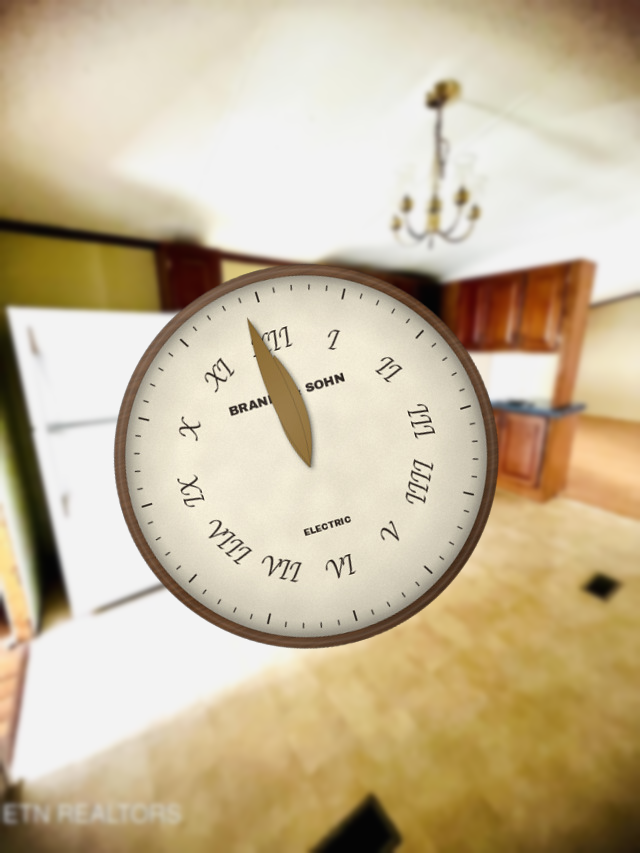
11:59
